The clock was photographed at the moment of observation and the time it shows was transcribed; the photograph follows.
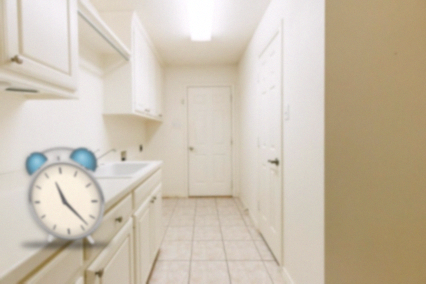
11:23
